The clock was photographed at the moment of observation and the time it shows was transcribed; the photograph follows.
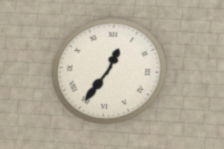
12:35
